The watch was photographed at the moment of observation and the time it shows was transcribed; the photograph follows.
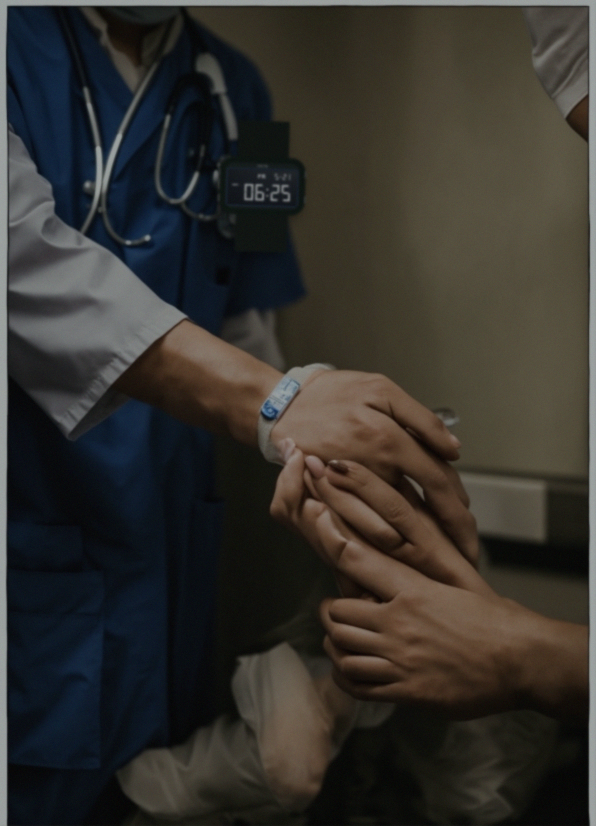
6:25
